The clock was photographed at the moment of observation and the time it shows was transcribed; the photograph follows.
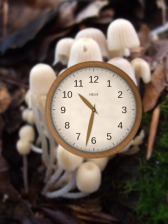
10:32
